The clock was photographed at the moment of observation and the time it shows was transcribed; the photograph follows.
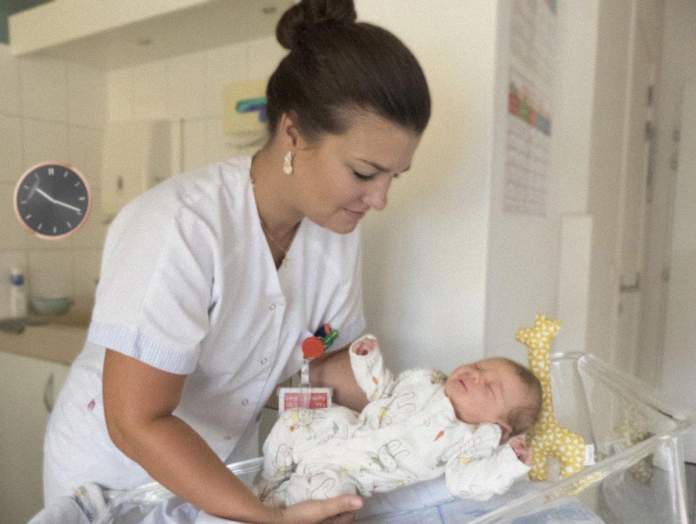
10:19
